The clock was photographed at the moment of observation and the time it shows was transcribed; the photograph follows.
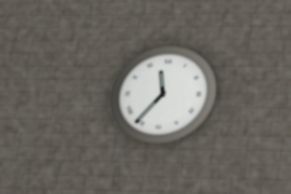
11:36
